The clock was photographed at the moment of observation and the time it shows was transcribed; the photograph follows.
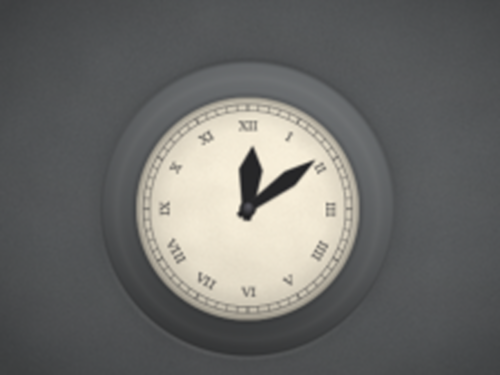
12:09
